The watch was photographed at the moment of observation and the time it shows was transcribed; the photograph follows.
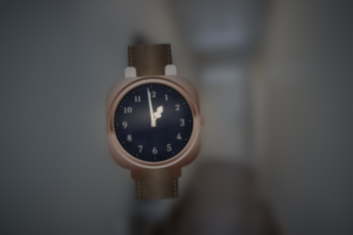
12:59
